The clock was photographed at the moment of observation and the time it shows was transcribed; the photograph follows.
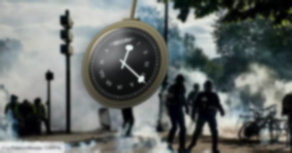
12:21
